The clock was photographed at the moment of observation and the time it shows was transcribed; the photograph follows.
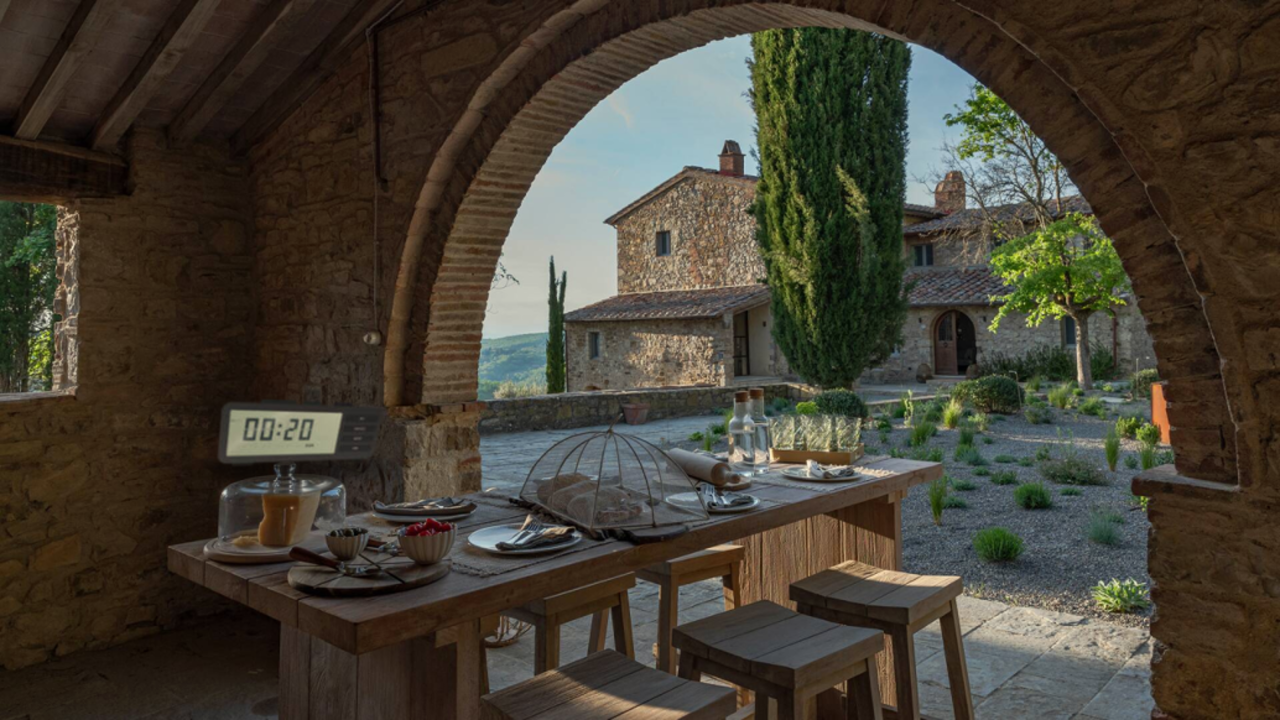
0:20
